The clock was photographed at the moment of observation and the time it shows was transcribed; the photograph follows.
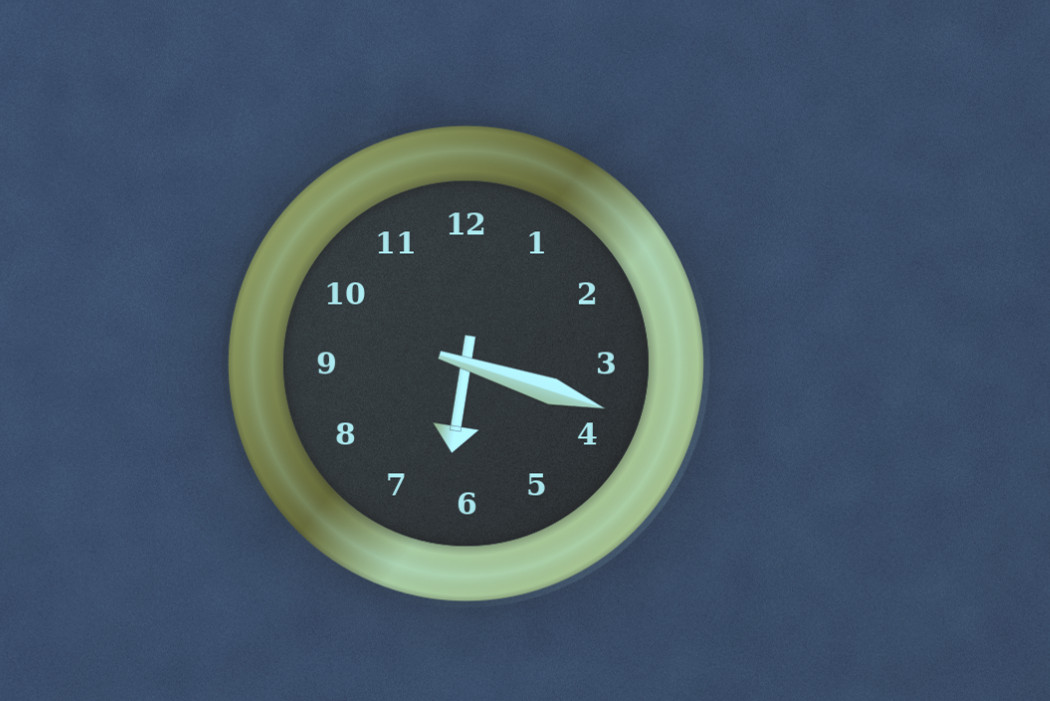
6:18
